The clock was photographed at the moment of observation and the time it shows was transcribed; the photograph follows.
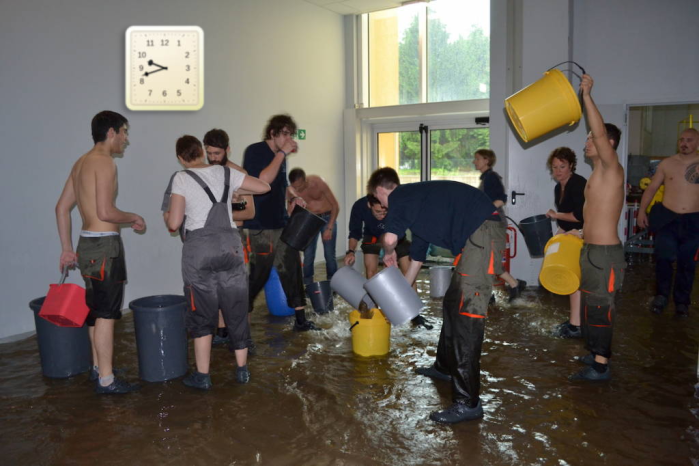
9:42
